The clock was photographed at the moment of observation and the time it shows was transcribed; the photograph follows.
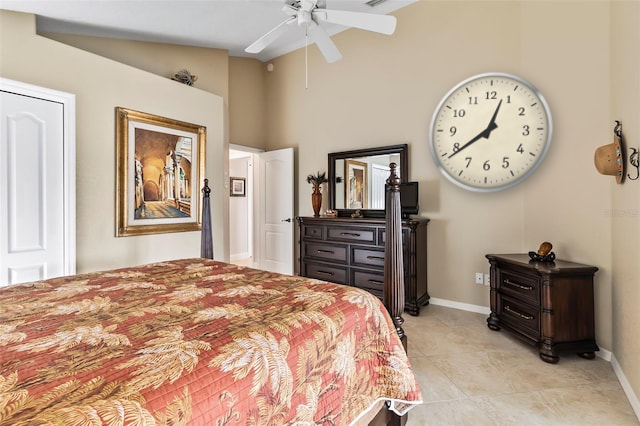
12:39
